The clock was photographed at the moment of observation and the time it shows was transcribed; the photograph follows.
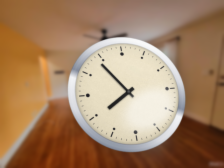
7:54
